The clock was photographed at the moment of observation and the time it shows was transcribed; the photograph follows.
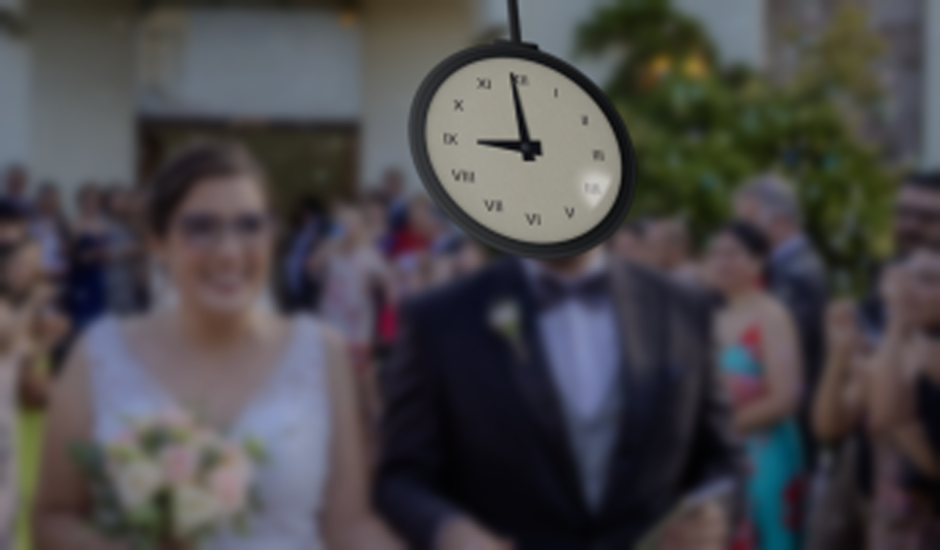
8:59
